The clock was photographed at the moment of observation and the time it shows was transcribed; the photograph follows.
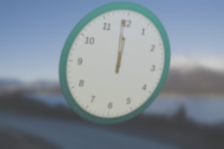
11:59
